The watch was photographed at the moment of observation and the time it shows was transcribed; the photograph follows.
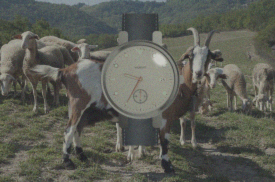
9:35
